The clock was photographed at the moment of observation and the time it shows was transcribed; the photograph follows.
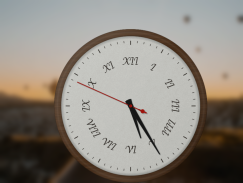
5:24:49
